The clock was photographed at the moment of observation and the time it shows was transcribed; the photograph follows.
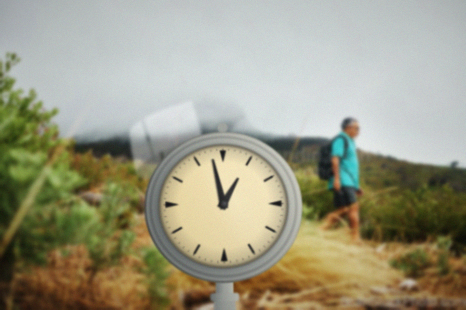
12:58
